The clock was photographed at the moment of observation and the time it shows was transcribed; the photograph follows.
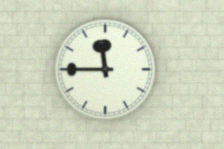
11:45
